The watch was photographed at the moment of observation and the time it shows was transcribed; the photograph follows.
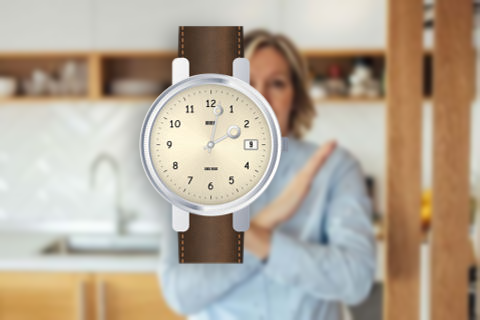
2:02
